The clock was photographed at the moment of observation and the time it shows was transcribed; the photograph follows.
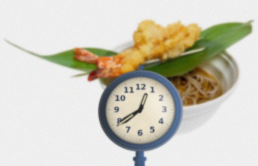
12:39
